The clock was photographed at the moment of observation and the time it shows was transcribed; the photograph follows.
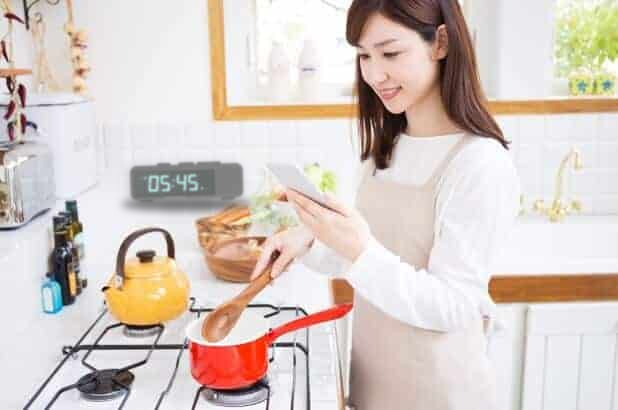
5:45
